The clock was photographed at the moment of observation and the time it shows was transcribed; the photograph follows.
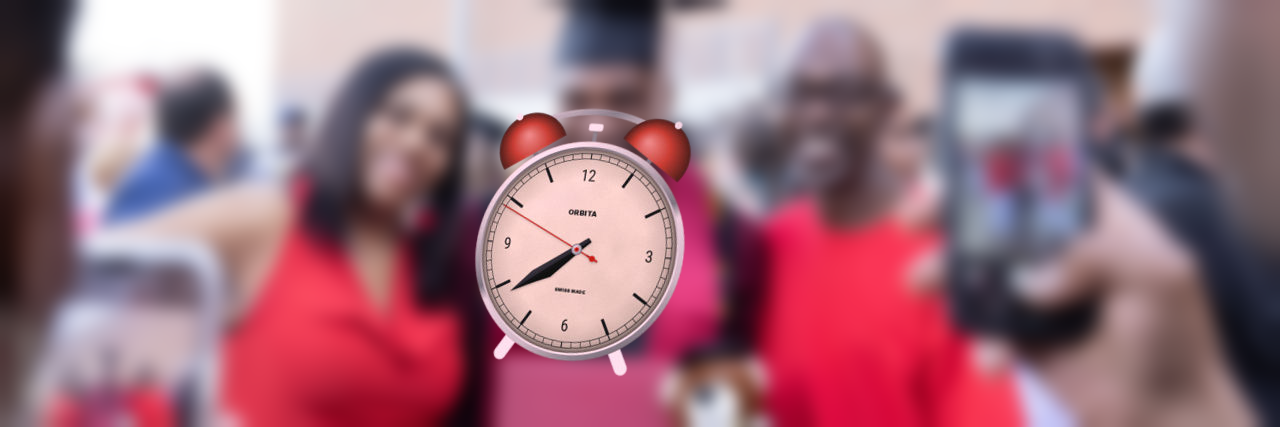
7:38:49
